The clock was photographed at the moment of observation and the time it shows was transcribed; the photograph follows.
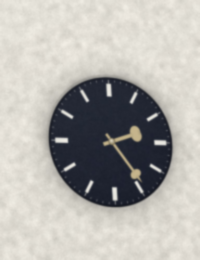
2:24
